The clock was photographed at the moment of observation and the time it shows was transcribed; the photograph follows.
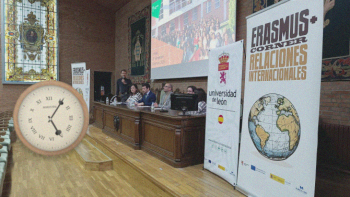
5:06
